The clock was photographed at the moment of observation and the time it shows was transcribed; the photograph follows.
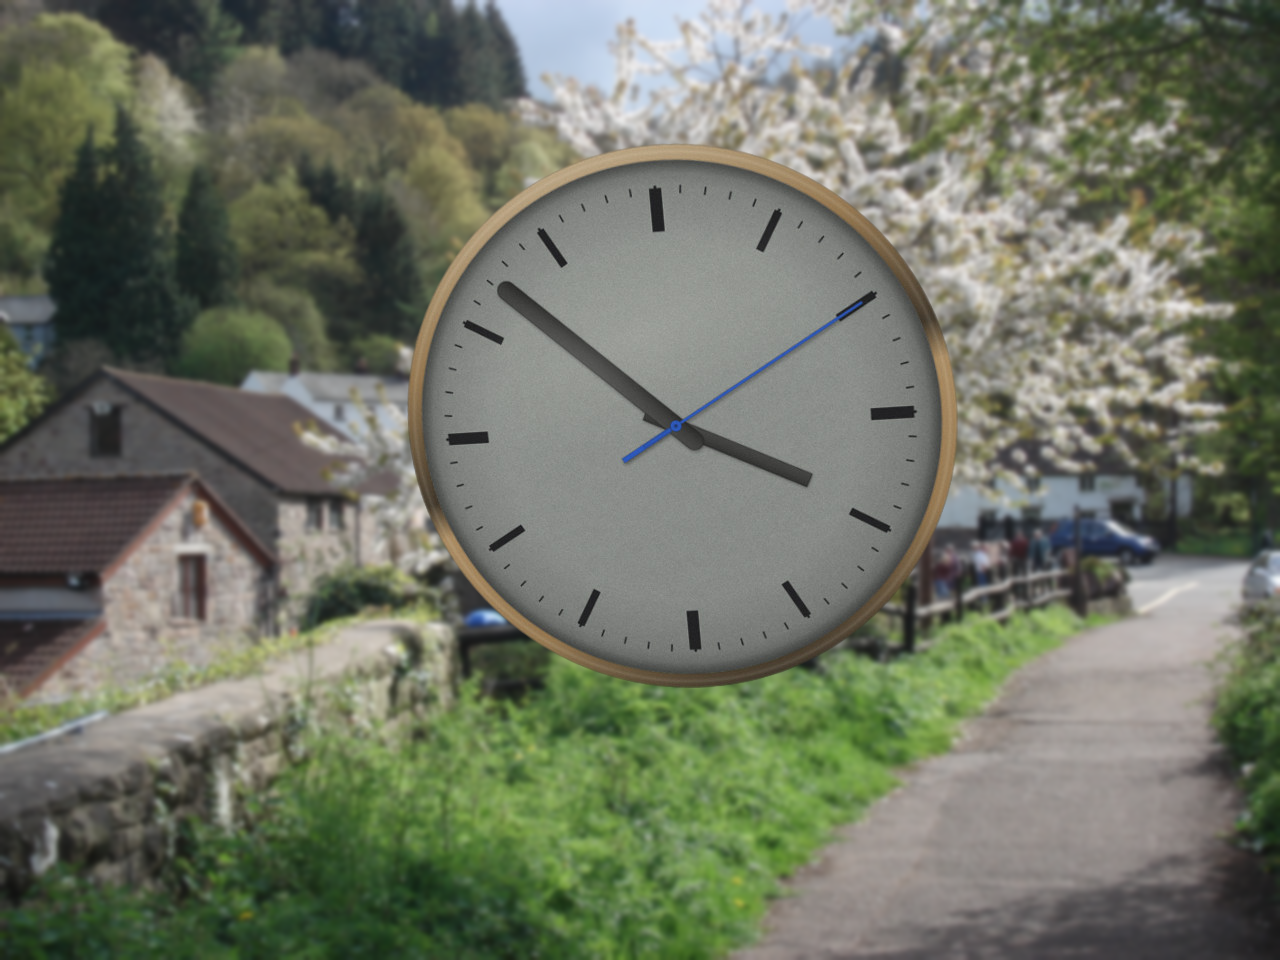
3:52:10
